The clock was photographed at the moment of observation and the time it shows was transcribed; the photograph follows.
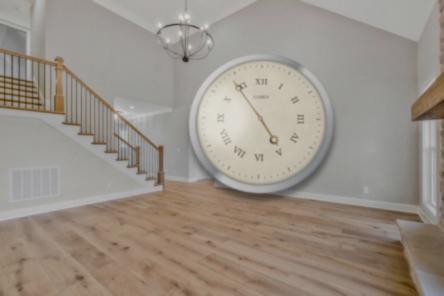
4:54
